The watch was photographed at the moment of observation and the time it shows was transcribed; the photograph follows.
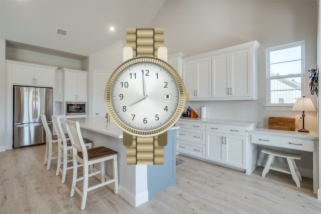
7:59
